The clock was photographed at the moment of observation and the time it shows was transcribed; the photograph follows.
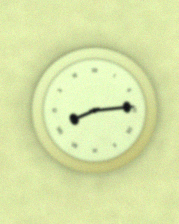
8:14
